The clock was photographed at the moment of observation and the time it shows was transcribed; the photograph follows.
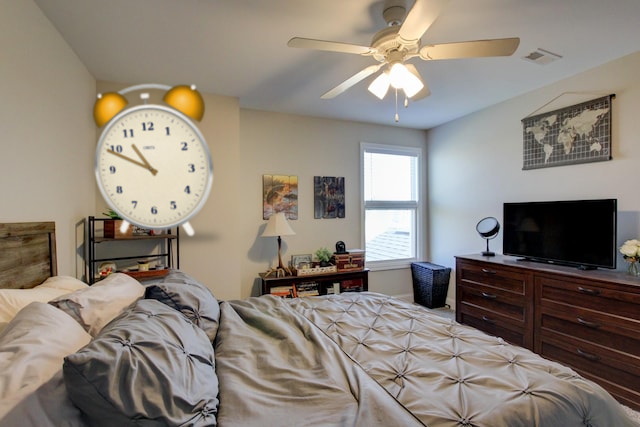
10:49
